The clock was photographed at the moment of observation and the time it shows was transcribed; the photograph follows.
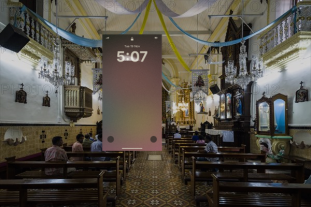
5:07
